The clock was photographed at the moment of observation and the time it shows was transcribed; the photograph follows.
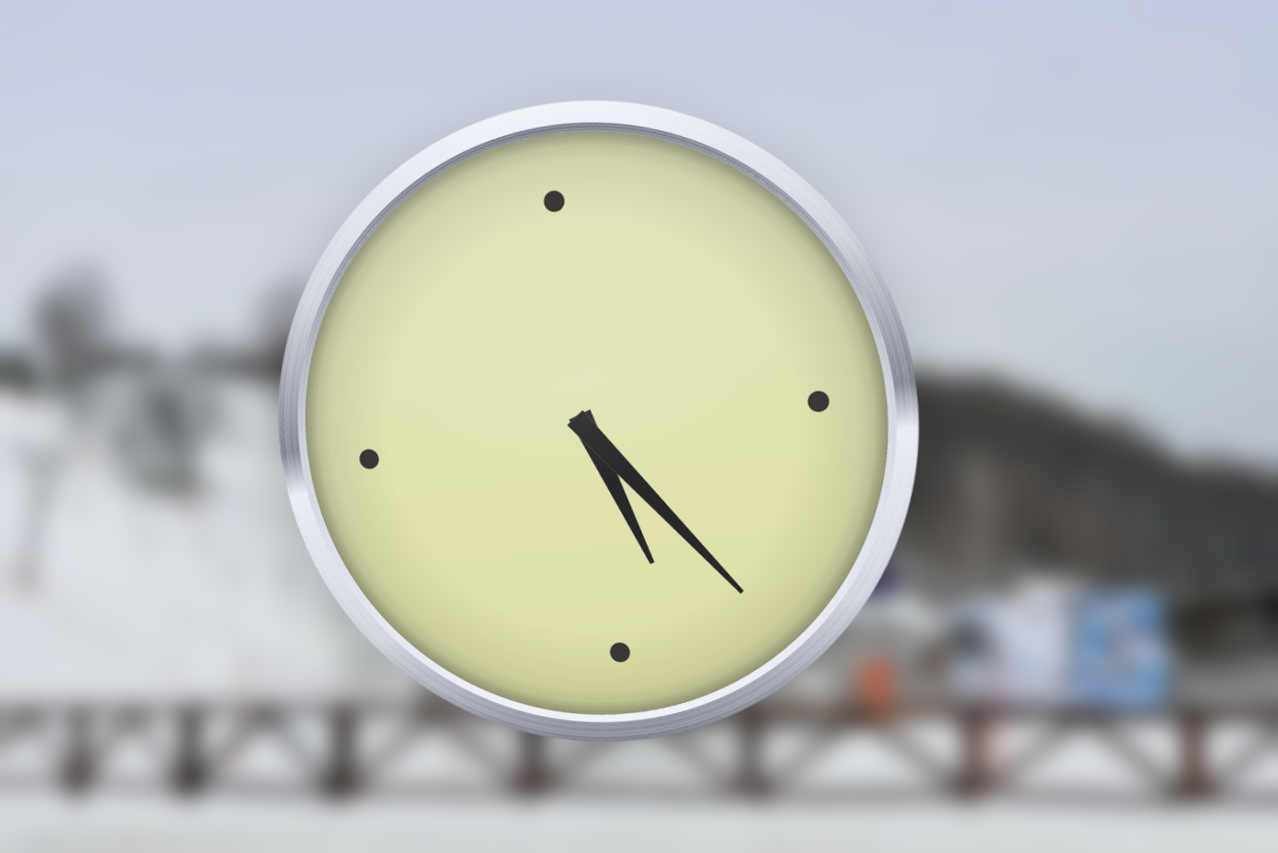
5:24
